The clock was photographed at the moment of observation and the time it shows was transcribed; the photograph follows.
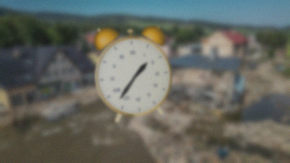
1:37
